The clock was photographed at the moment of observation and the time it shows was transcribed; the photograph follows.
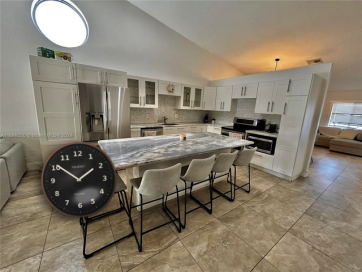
1:51
